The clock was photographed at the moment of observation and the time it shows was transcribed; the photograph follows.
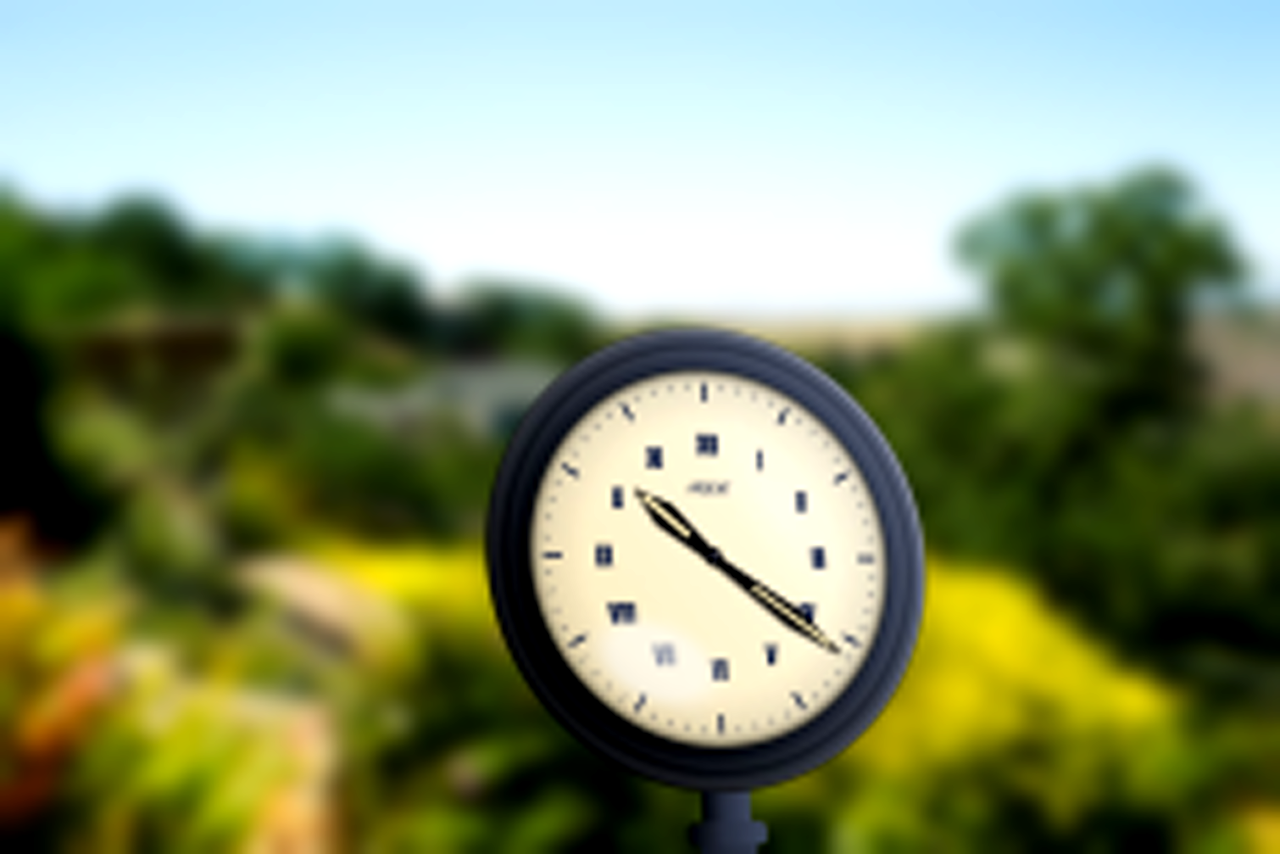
10:21
